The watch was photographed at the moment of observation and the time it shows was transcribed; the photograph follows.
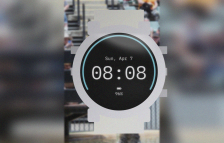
8:08
